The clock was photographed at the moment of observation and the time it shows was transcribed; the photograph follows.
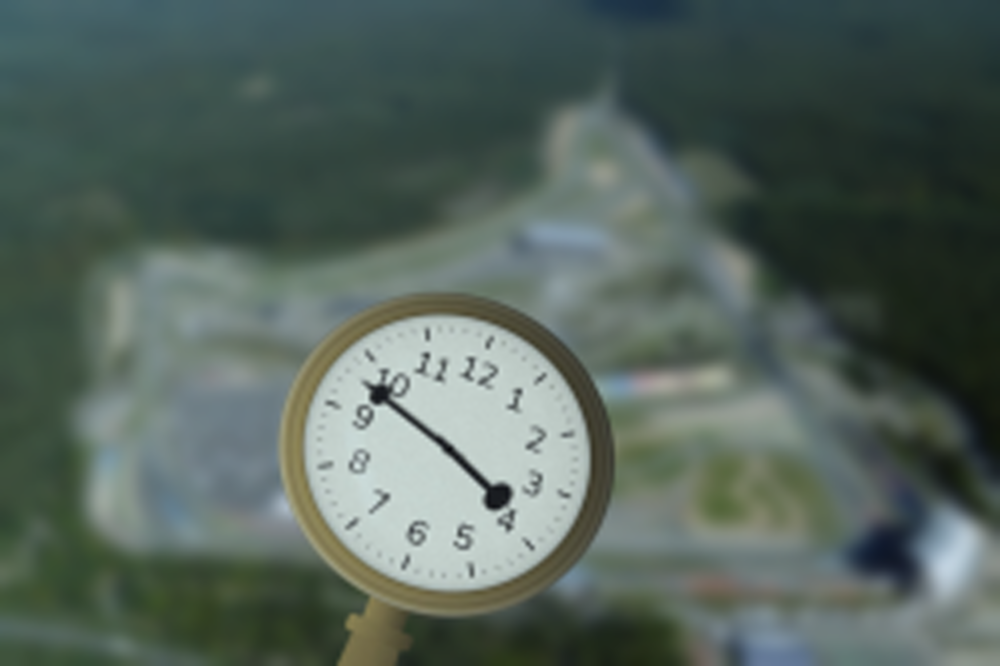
3:48
